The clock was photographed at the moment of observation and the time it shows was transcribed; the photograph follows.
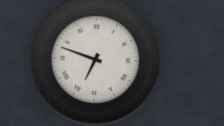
6:48
